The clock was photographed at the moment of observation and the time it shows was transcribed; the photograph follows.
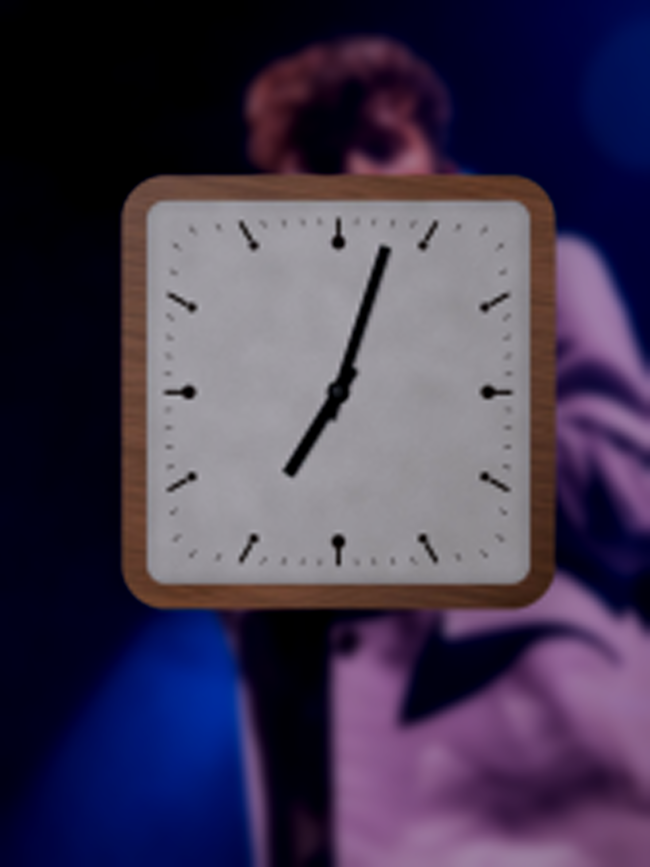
7:03
